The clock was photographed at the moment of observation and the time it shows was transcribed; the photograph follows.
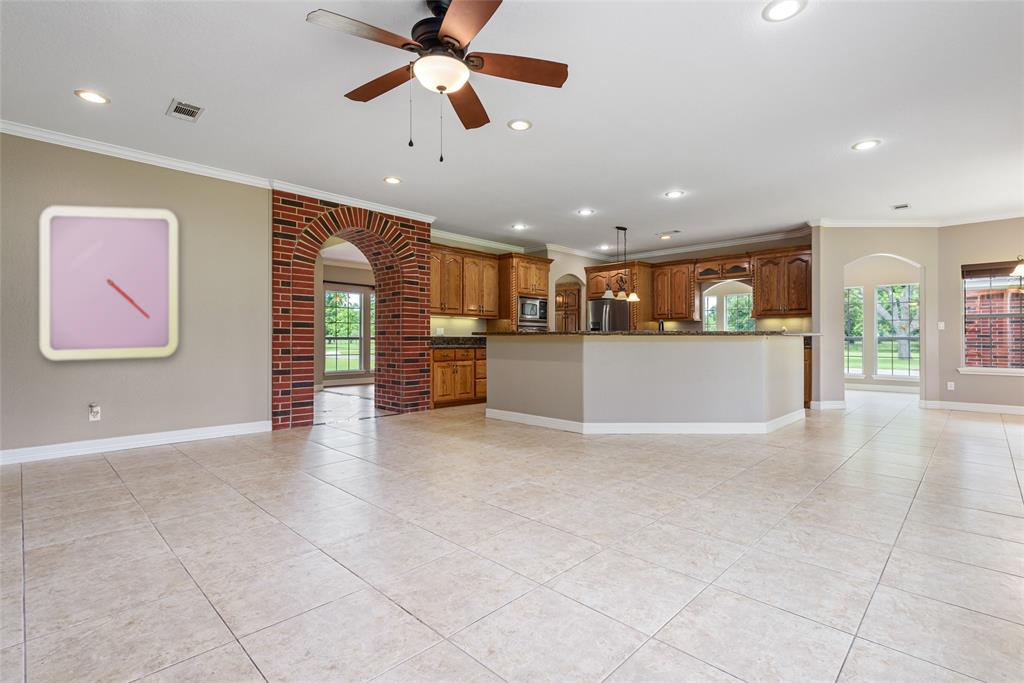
4:22
